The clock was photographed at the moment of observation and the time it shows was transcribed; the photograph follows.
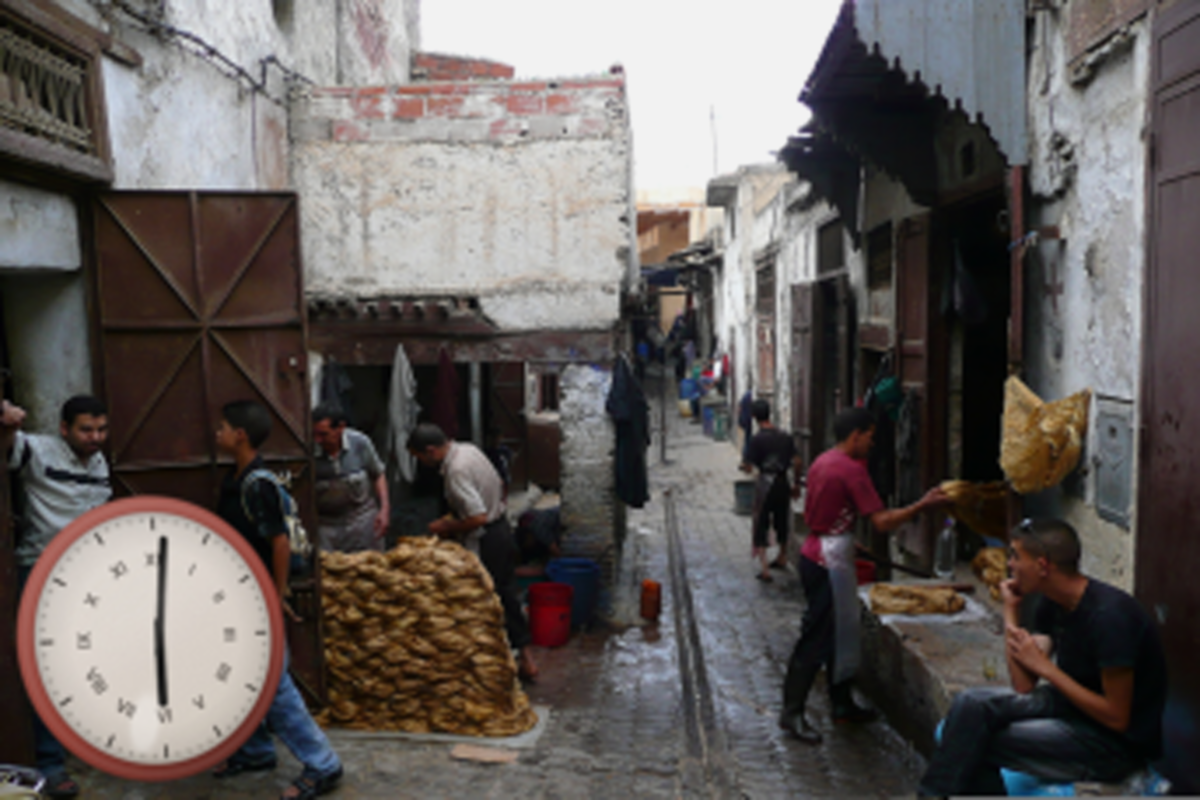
6:01
